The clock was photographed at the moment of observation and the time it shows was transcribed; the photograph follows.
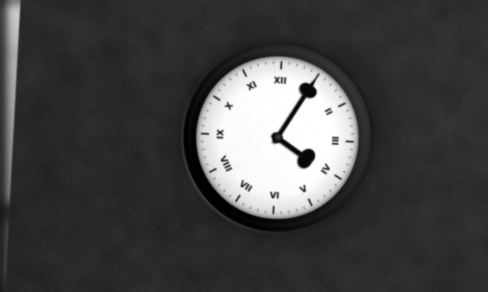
4:05
